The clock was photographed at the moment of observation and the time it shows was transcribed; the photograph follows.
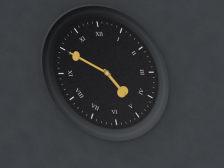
4:50
